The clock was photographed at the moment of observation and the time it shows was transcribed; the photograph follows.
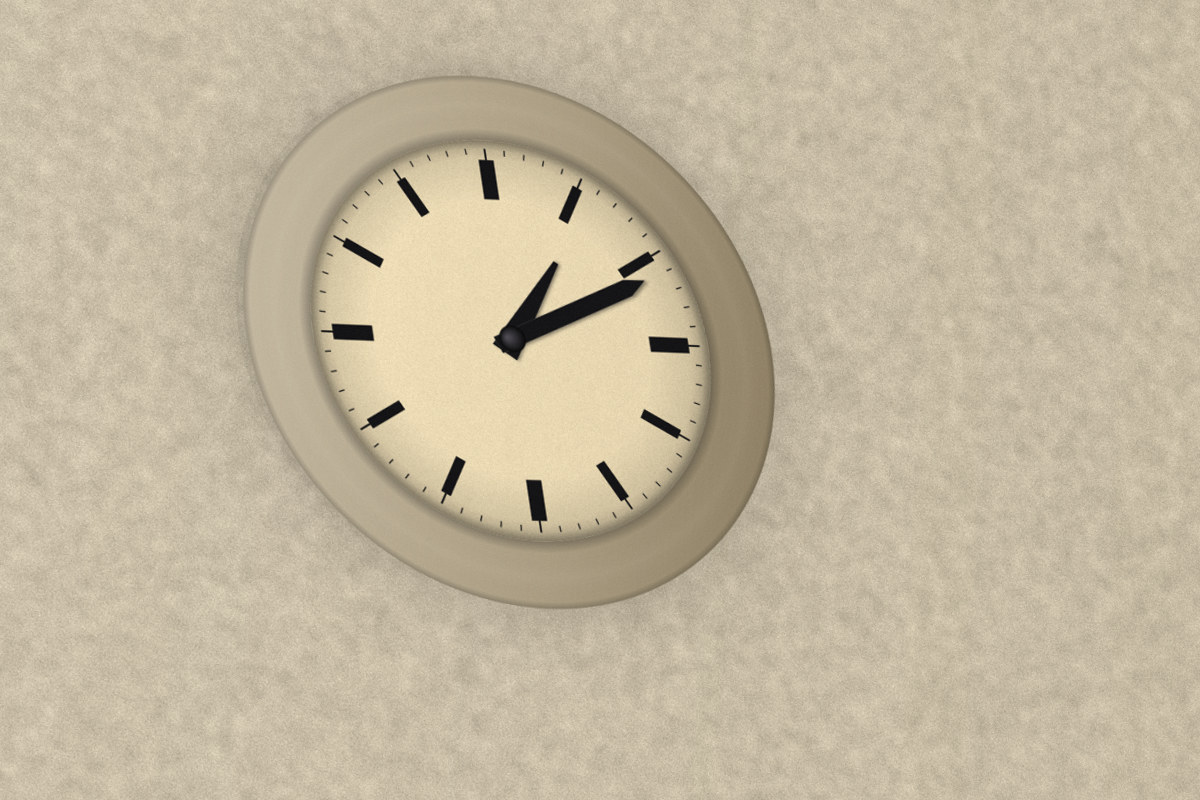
1:11
